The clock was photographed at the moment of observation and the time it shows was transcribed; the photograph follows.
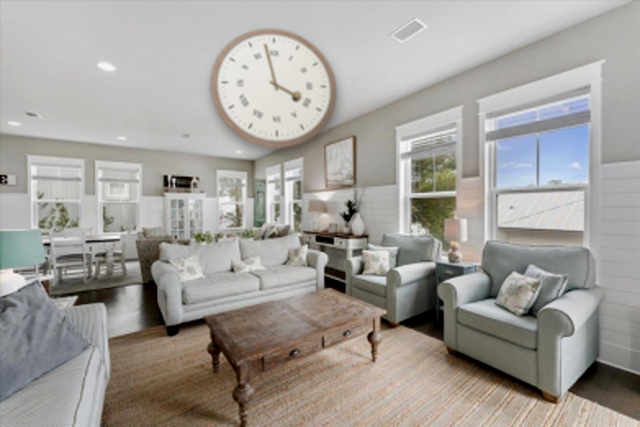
3:58
